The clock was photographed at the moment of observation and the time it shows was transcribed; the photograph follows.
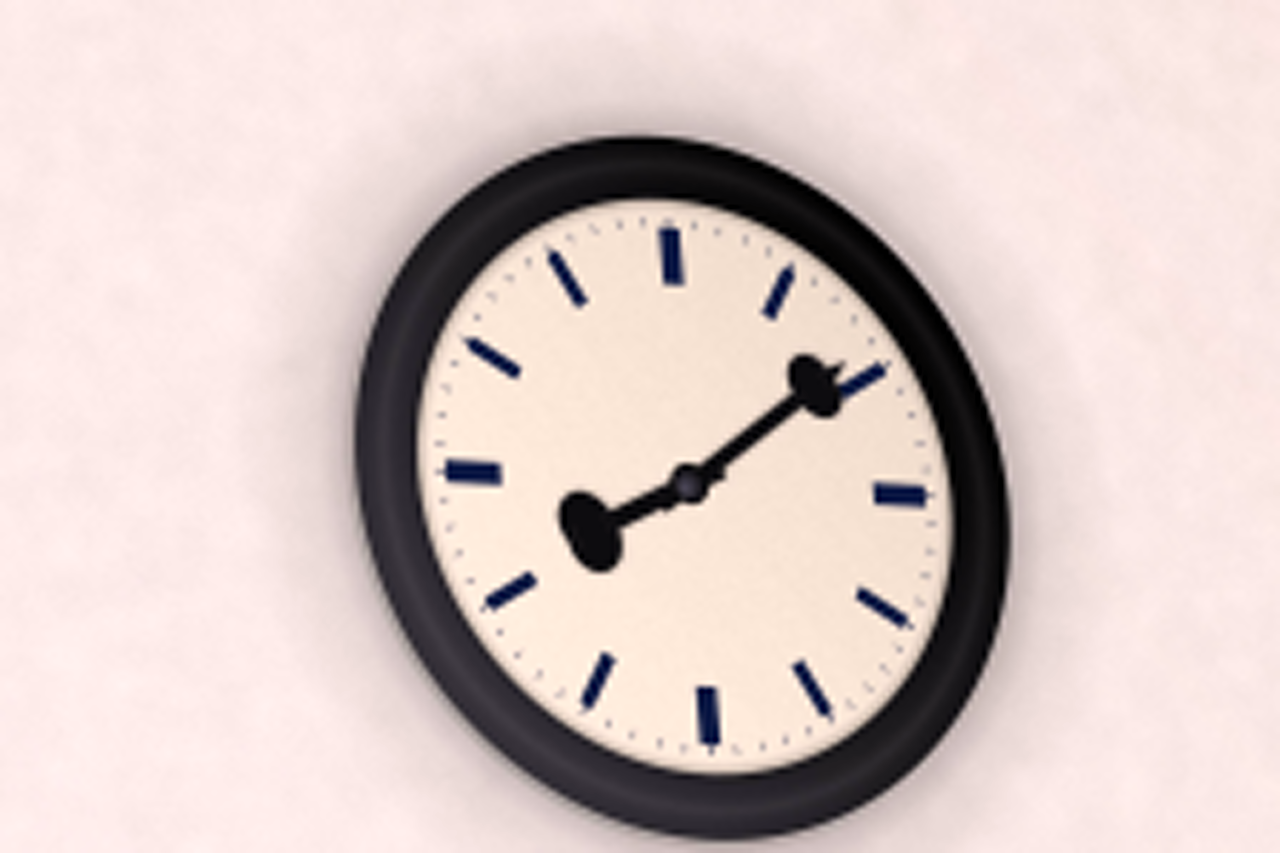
8:09
